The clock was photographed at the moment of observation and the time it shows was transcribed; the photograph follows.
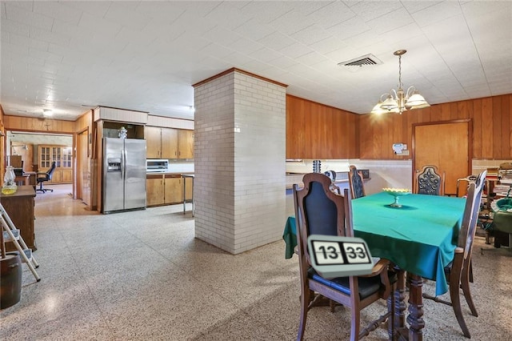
13:33
